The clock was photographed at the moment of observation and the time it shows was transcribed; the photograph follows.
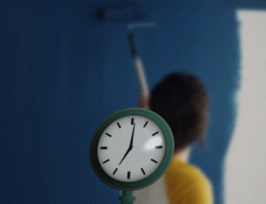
7:01
